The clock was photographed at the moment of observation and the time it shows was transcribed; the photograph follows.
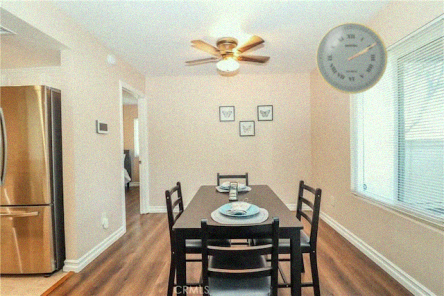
2:10
